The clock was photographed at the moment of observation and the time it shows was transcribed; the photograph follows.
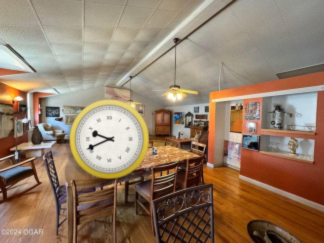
9:41
